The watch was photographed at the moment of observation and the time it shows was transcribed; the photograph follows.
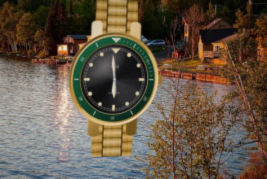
5:59
